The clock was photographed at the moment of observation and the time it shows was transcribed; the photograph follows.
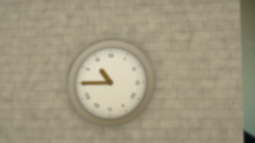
10:45
